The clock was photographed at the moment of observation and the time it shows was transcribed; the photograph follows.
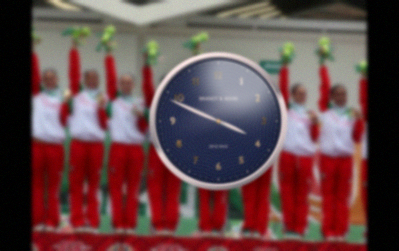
3:49
